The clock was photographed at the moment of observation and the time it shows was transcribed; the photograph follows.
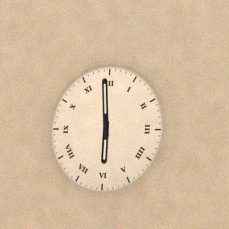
5:59
